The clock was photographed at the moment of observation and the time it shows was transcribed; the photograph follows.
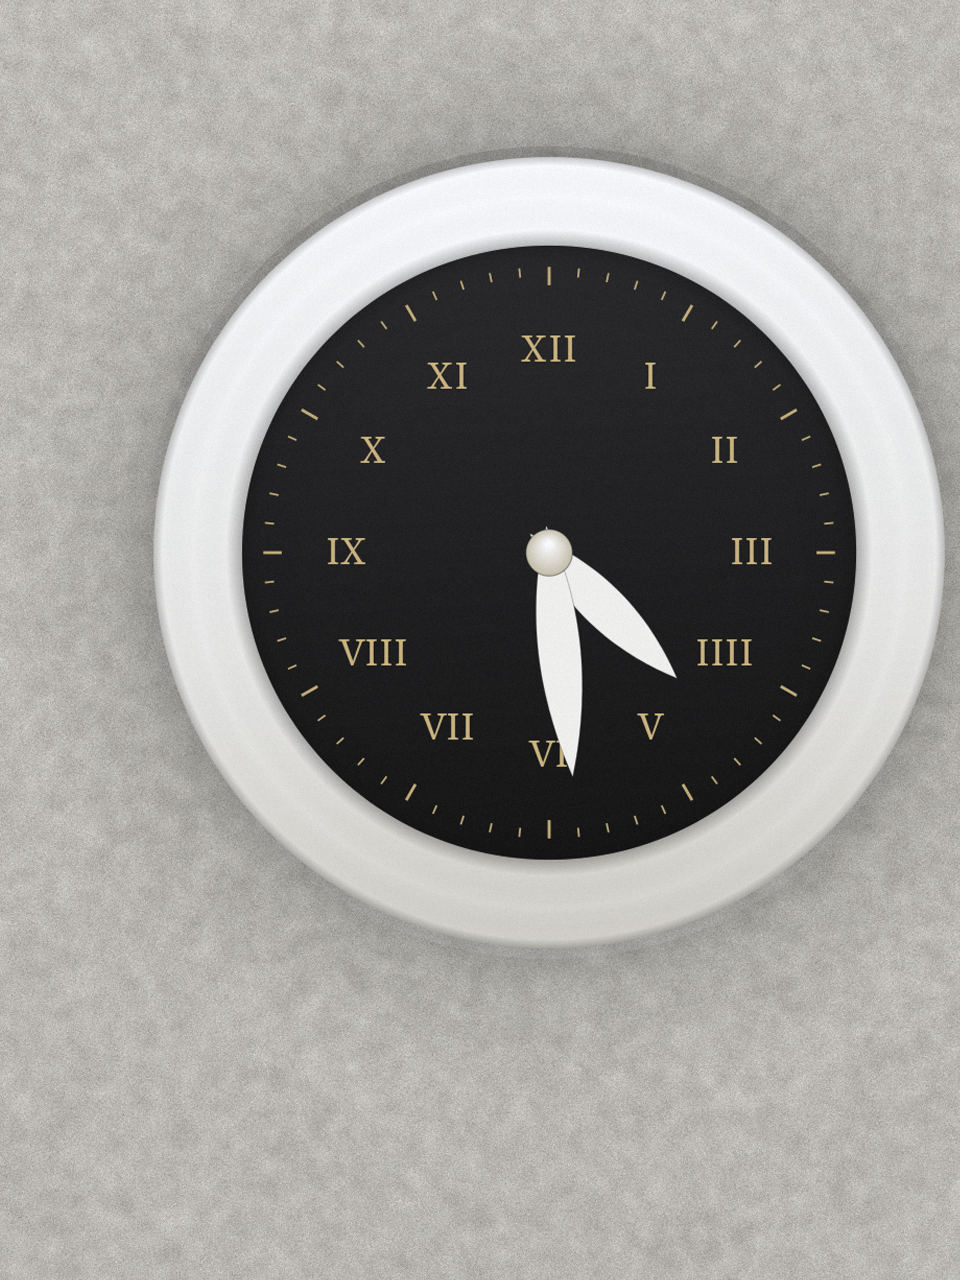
4:29
